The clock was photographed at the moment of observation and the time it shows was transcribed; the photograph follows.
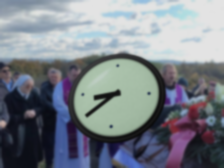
8:38
